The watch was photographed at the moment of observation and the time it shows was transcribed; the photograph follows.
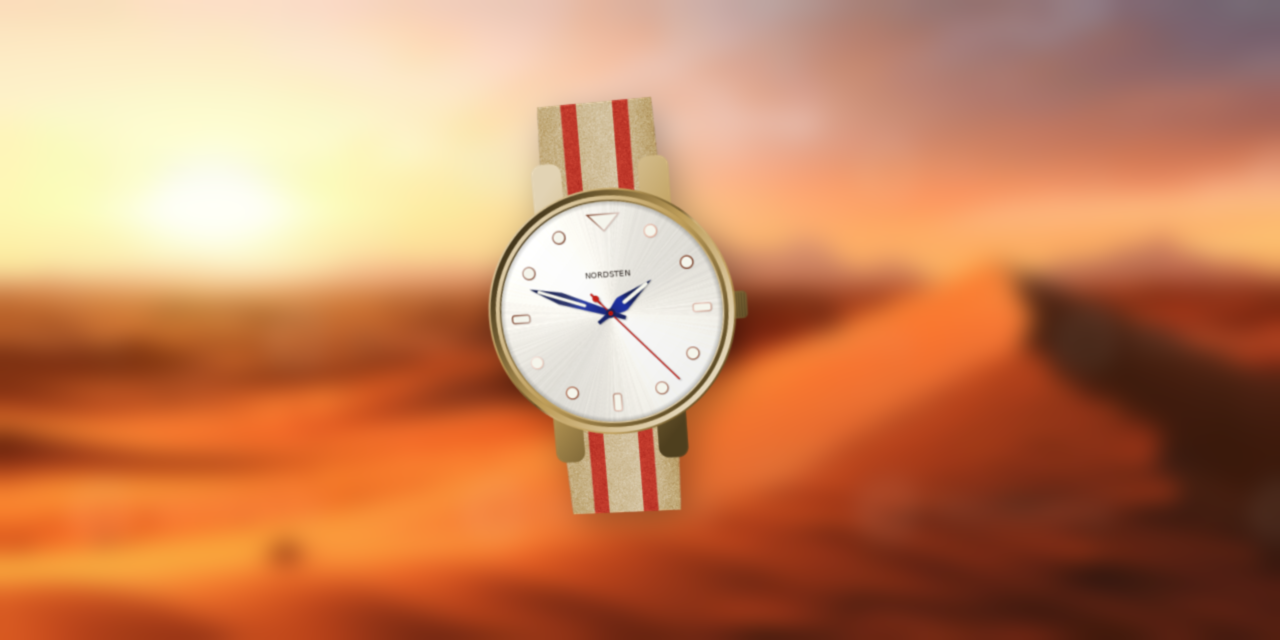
1:48:23
